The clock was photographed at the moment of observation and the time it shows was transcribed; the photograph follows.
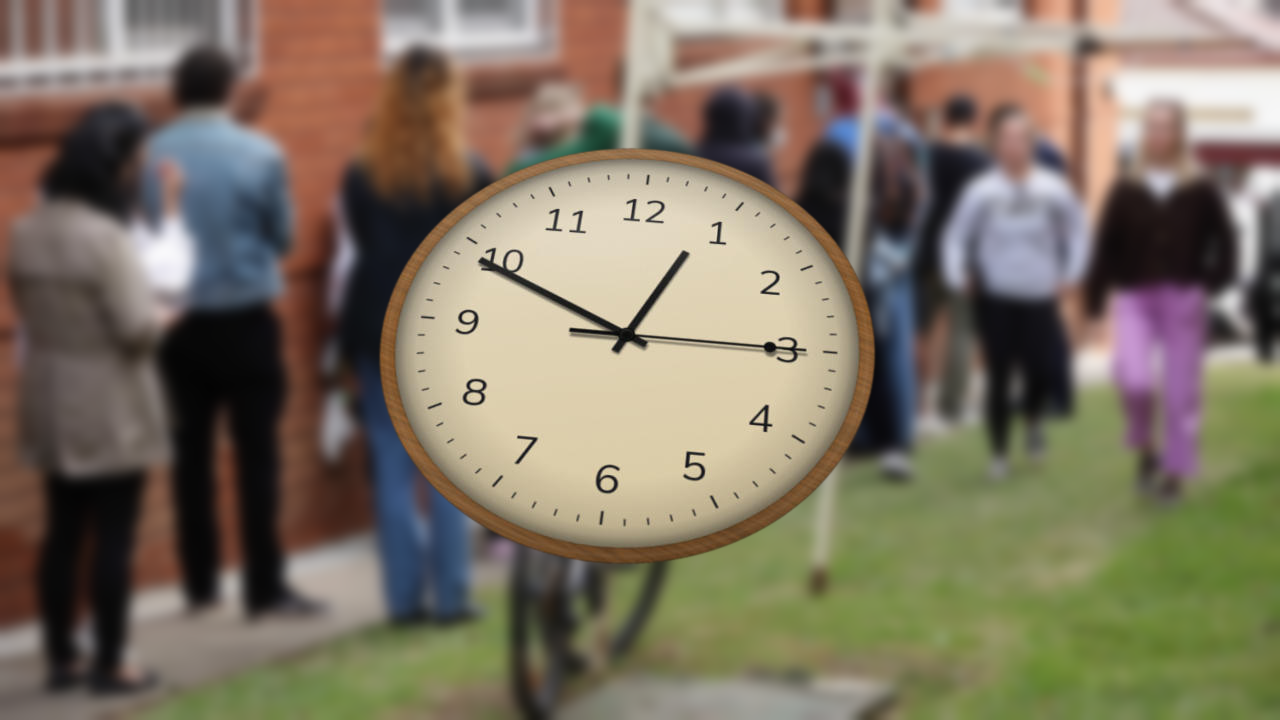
12:49:15
